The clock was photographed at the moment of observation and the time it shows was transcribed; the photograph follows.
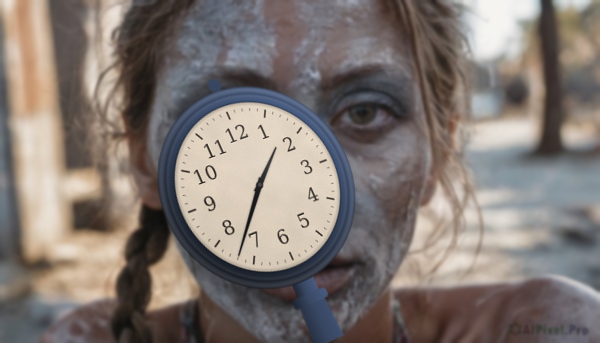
1:37
